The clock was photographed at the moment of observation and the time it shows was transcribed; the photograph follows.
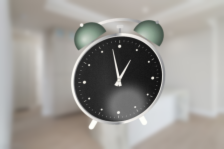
12:58
